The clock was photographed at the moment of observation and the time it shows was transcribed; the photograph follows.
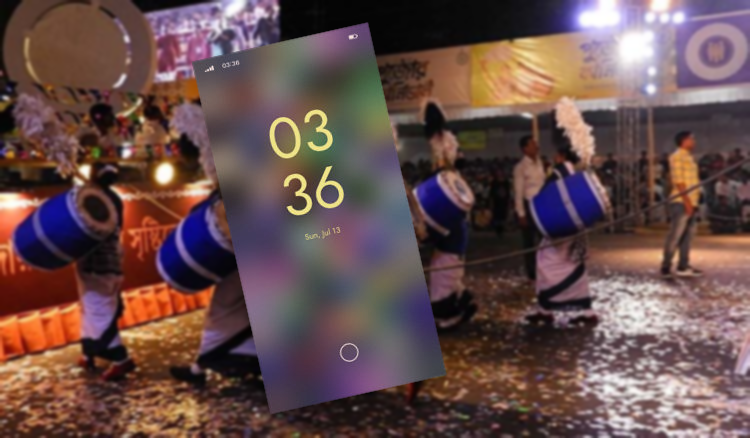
3:36
